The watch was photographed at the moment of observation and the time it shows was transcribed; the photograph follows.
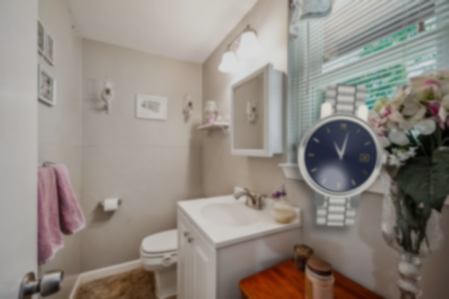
11:02
